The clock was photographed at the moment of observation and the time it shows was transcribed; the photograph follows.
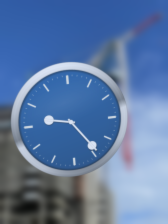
9:24
